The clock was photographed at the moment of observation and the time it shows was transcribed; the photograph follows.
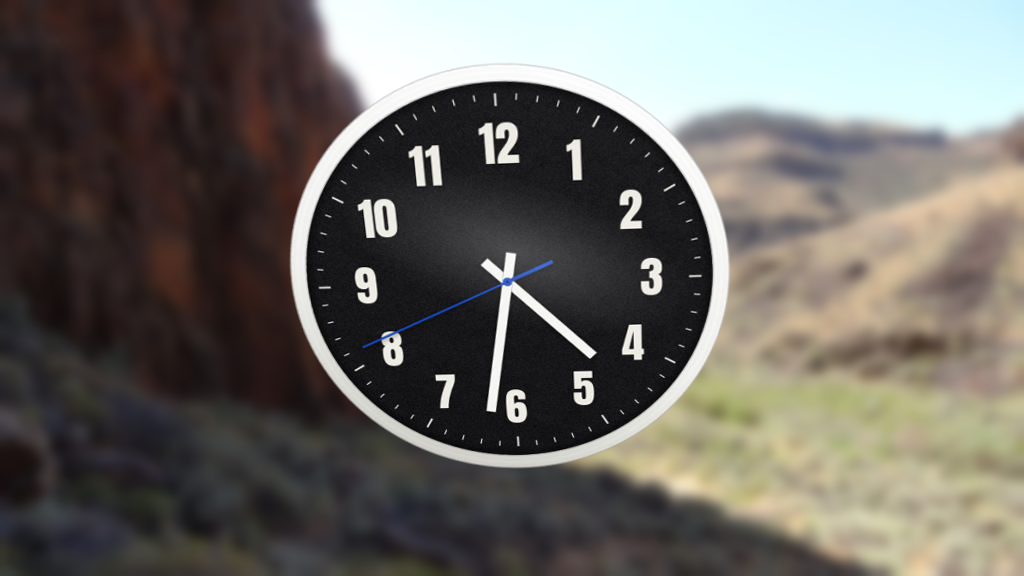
4:31:41
